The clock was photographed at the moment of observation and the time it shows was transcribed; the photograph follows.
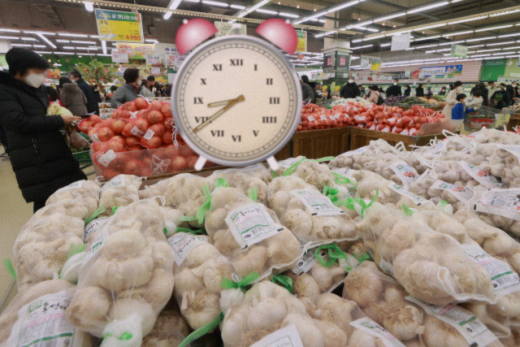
8:39
